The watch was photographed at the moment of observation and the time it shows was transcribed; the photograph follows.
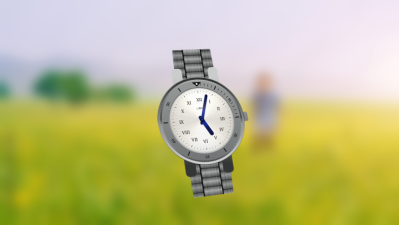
5:03
